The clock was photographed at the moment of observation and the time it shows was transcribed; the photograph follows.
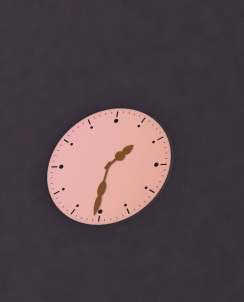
1:31
